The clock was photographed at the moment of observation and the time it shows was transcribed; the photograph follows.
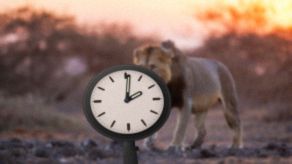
2:01
